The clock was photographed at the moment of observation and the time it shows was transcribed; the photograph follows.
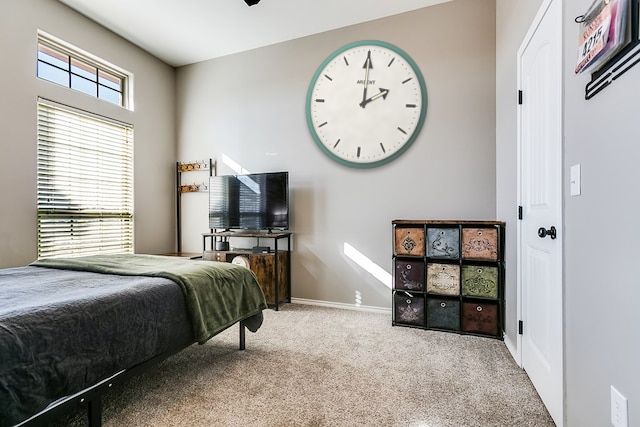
2:00
